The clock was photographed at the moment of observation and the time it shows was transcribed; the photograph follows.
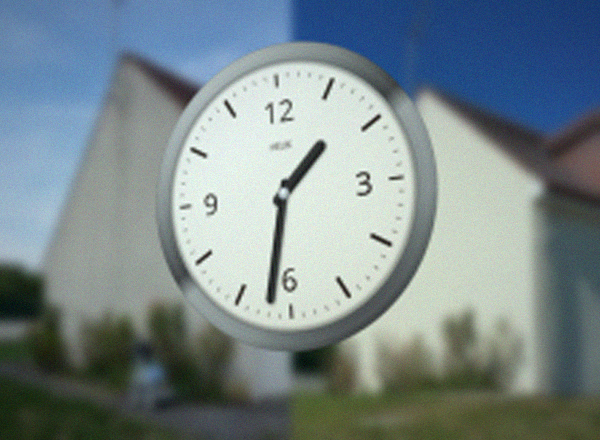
1:32
